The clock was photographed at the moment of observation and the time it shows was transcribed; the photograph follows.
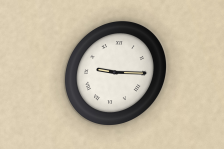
9:15
